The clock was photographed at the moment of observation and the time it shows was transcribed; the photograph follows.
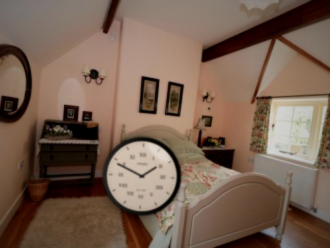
1:49
